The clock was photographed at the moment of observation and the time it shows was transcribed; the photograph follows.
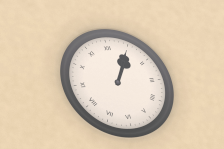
1:05
